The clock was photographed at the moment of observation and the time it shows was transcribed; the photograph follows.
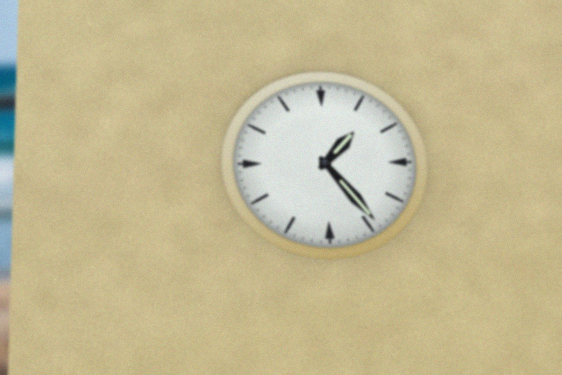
1:24
